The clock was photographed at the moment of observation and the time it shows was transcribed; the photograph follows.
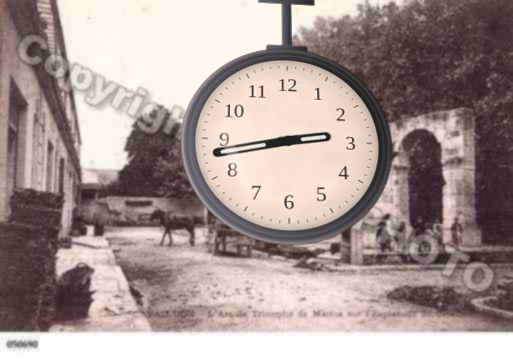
2:43
